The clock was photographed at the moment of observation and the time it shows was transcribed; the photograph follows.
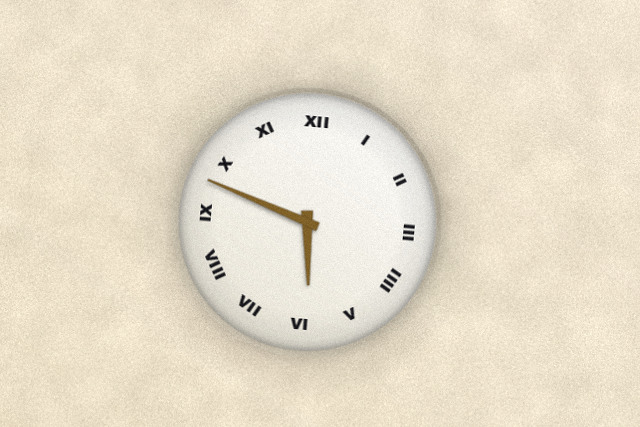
5:48
